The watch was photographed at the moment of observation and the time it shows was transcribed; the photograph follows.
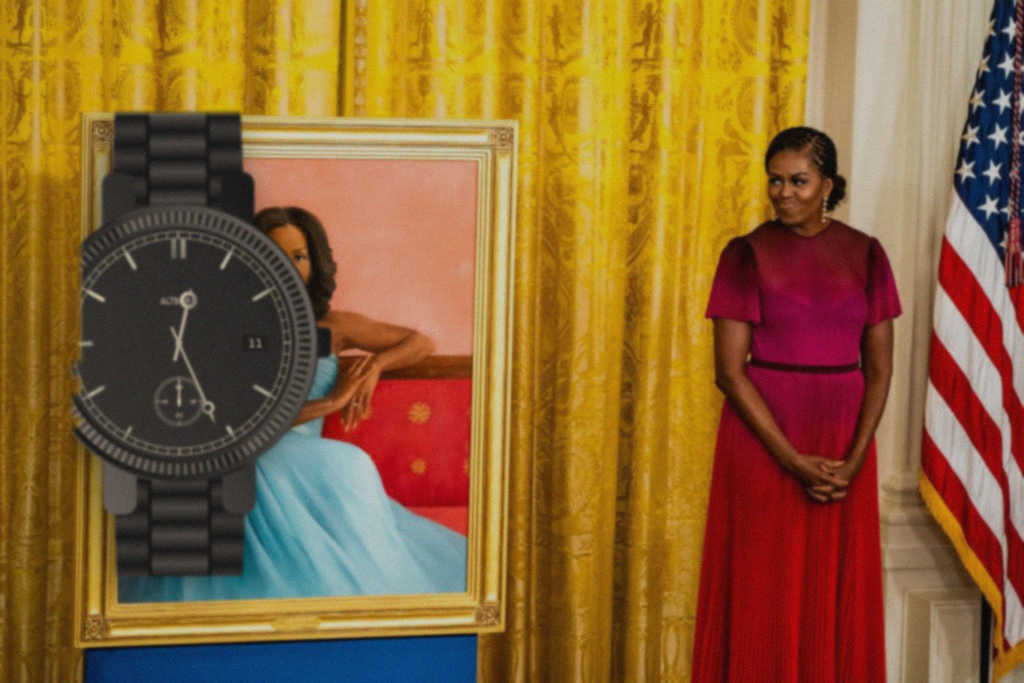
12:26
